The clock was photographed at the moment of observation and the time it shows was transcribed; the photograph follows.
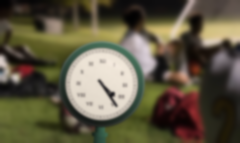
4:24
